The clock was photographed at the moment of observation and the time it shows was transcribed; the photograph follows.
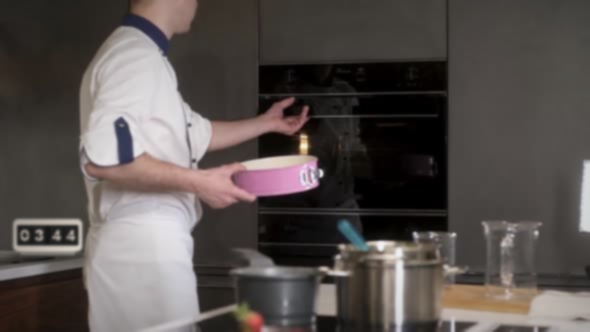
3:44
